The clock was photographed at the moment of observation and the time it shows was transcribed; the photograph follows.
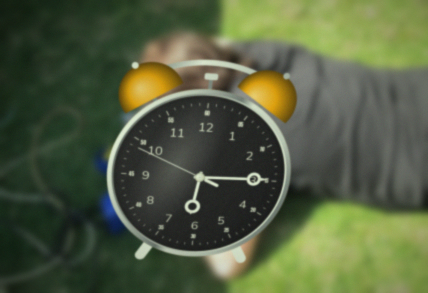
6:14:49
